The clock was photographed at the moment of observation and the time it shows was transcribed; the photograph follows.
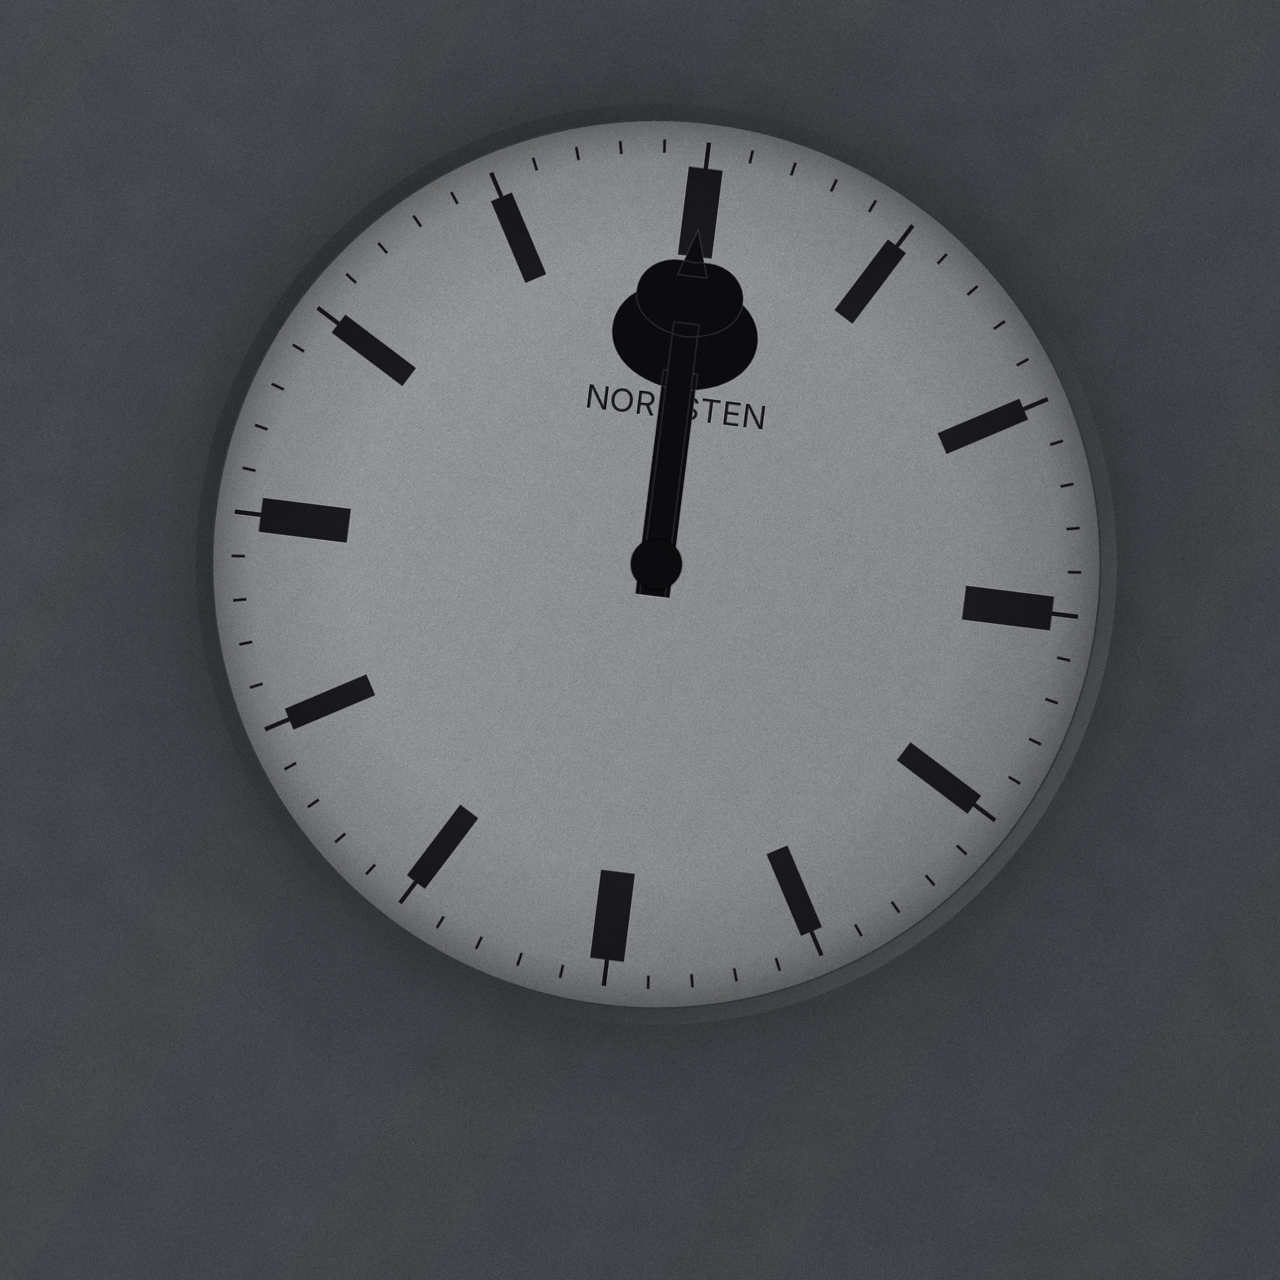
12:00
